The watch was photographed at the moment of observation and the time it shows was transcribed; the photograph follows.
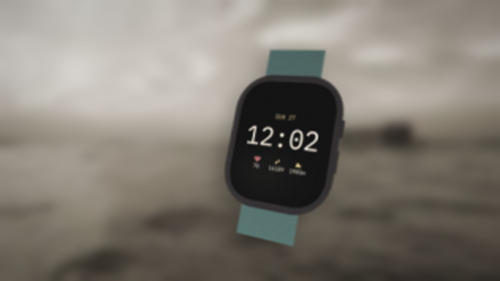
12:02
